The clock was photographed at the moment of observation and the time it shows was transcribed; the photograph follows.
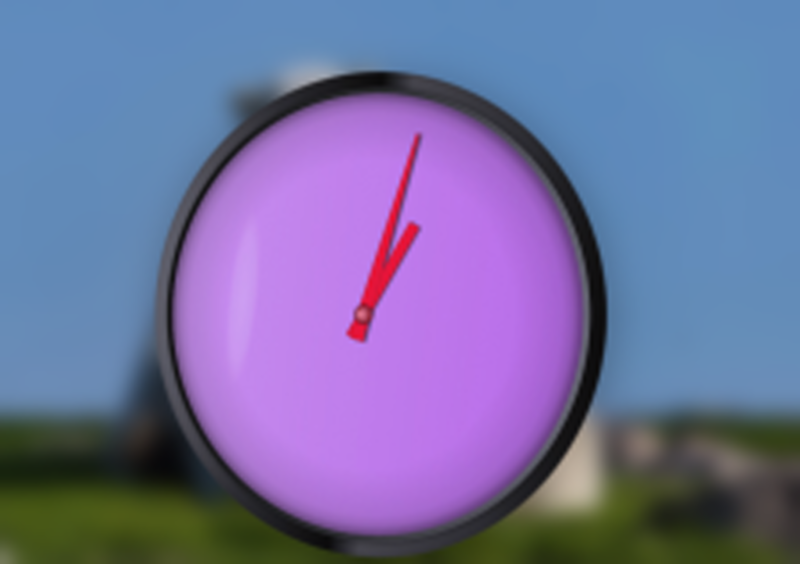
1:03
